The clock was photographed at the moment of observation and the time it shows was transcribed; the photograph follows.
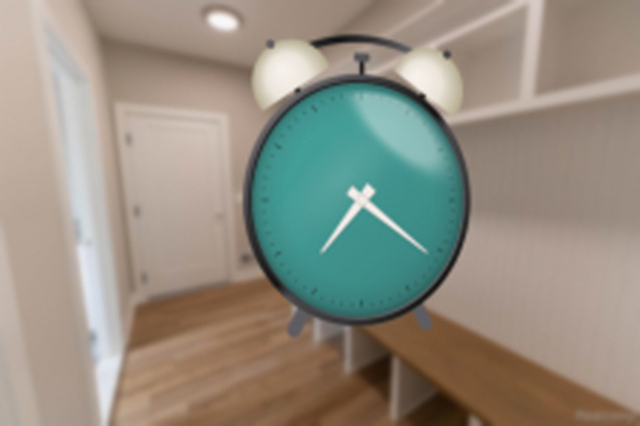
7:21
